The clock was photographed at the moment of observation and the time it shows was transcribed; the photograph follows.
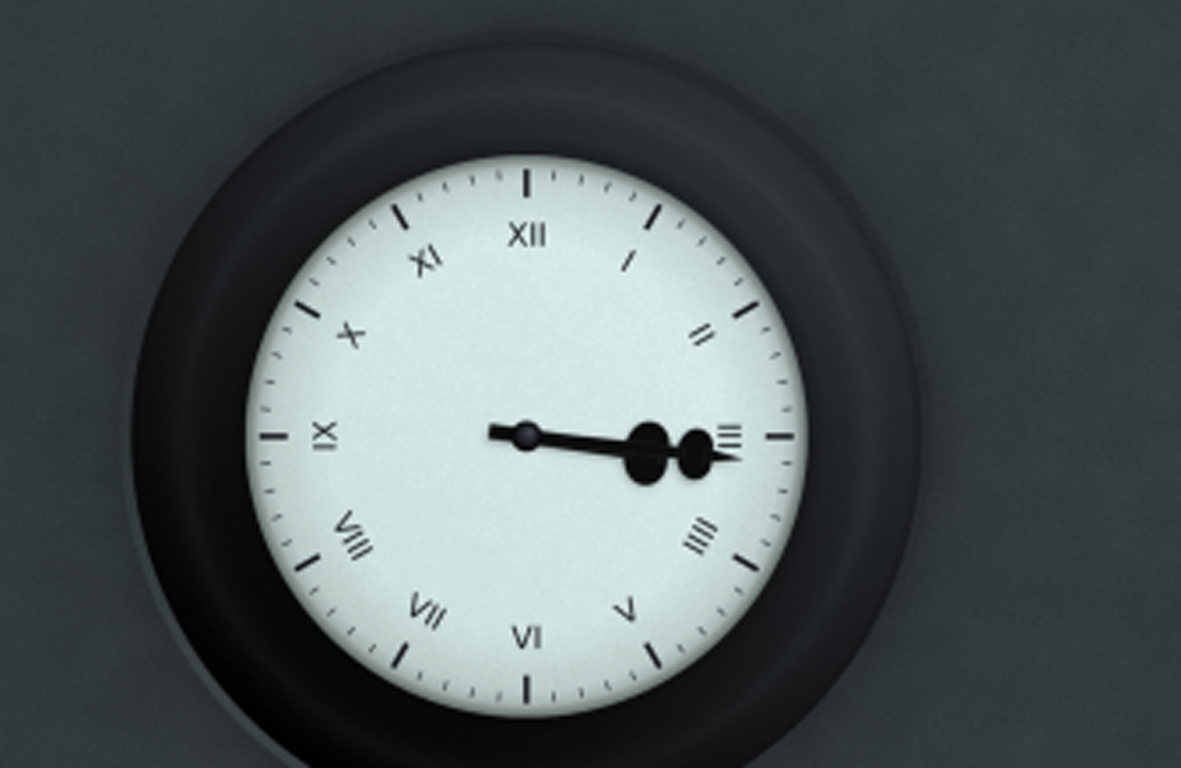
3:16
